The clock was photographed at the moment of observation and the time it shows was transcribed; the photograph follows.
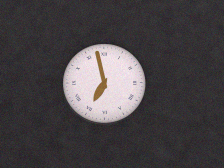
6:58
